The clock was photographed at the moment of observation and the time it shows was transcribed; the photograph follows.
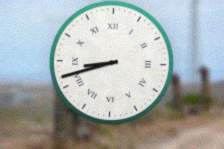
8:42
